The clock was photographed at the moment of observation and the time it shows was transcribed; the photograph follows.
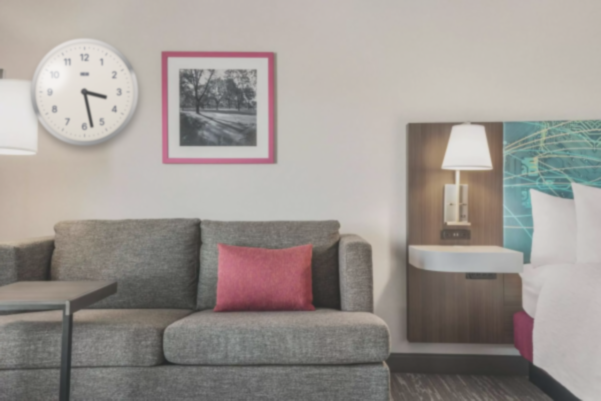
3:28
